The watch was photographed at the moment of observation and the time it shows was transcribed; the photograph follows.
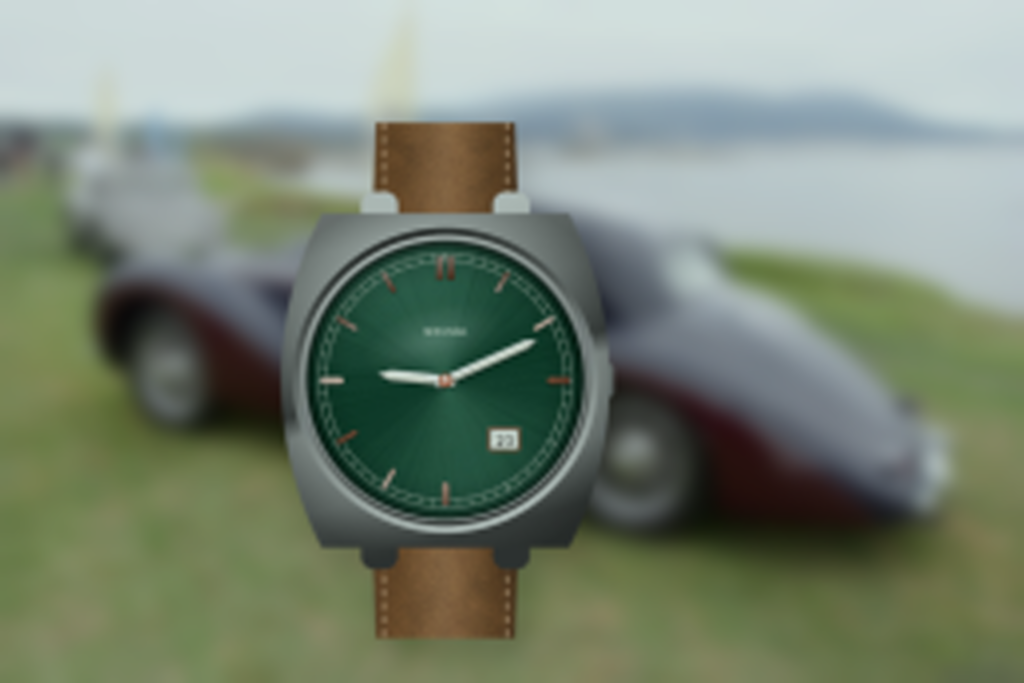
9:11
